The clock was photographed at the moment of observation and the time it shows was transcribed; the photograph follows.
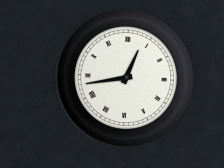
12:43
